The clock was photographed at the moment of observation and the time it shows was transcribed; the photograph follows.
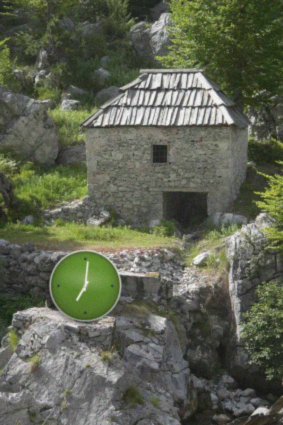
7:01
